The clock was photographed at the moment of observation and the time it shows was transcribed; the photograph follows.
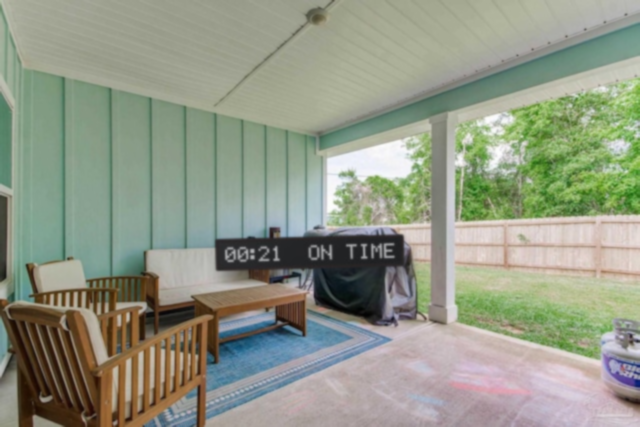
0:21
